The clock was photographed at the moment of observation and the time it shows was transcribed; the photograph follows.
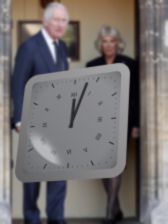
12:03
